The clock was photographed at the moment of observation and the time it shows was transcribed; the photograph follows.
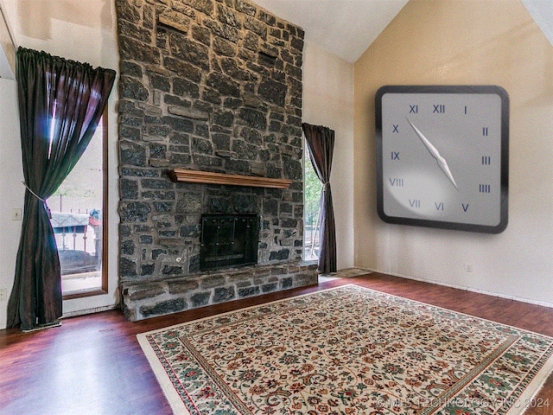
4:53
